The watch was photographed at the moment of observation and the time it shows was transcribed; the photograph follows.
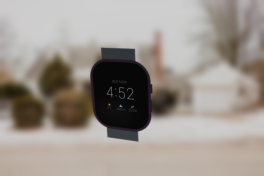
4:52
